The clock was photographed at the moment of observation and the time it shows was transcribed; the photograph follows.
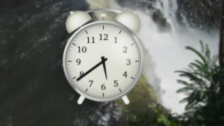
5:39
